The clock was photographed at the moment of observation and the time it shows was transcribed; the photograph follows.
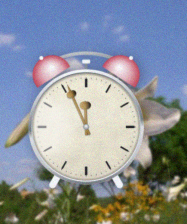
11:56
